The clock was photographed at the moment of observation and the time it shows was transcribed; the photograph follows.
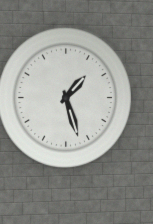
1:27
